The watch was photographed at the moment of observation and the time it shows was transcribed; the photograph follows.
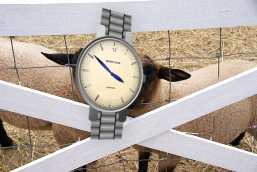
3:51
